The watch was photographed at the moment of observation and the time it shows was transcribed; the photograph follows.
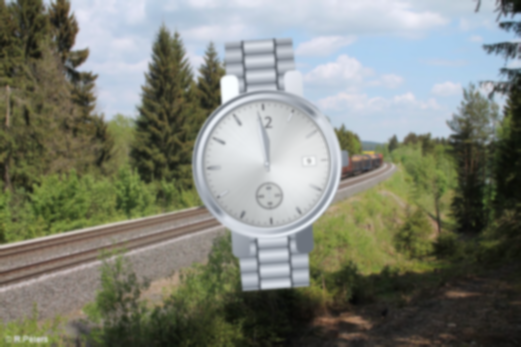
11:59
